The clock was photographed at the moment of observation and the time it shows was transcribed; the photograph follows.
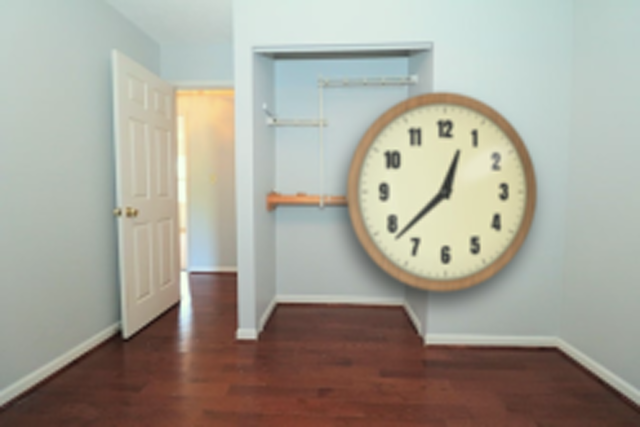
12:38
